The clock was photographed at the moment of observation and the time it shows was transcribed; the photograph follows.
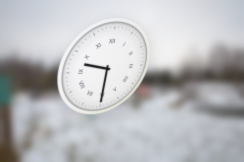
9:30
